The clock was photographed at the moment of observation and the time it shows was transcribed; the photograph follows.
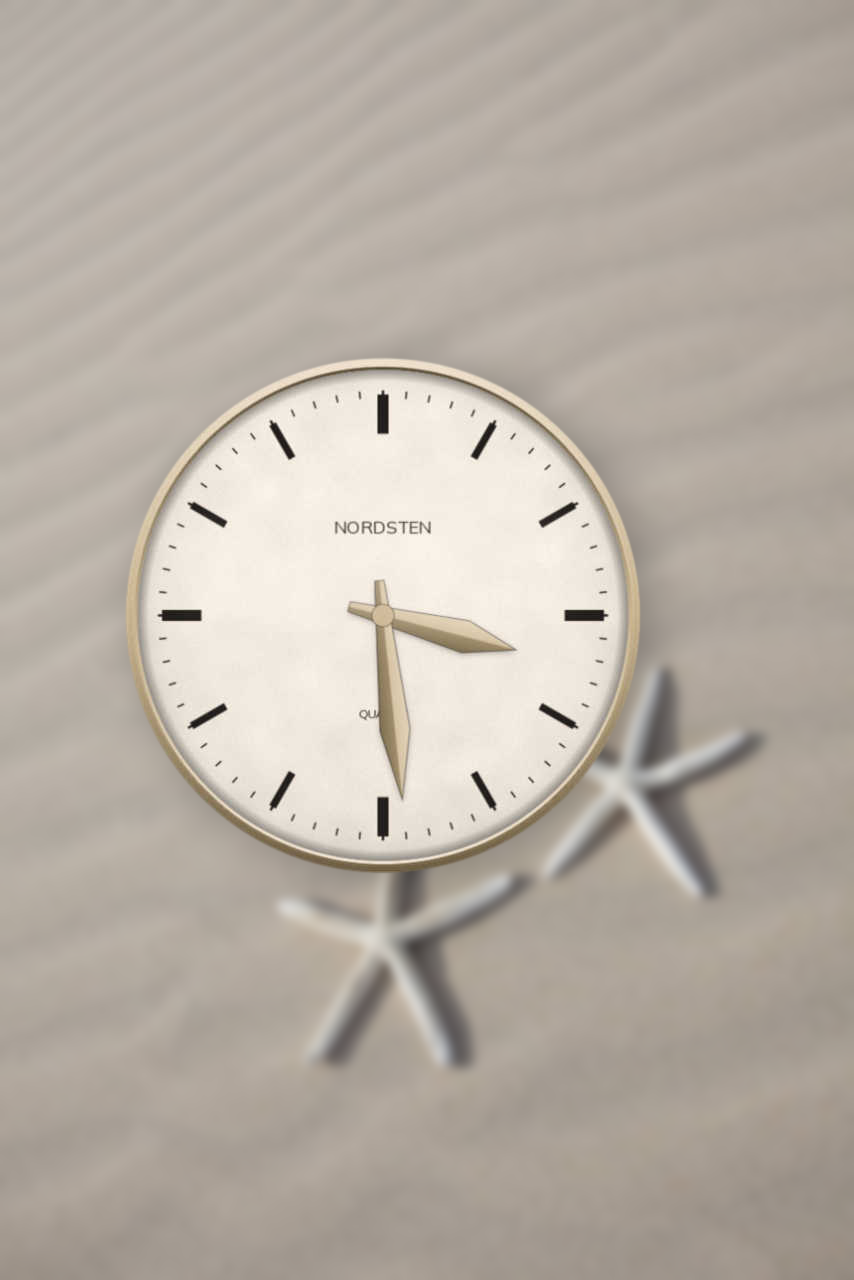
3:29
